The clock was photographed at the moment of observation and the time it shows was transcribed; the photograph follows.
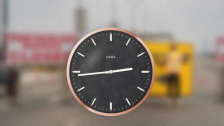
2:44
